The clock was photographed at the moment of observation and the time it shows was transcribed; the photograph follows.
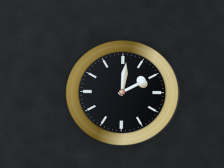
2:01
